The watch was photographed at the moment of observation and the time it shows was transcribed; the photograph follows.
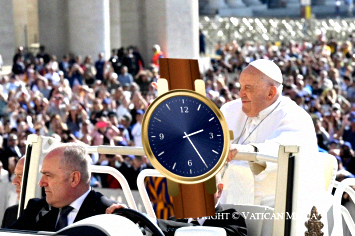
2:25
